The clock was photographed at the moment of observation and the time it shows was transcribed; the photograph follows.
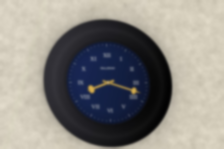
8:18
